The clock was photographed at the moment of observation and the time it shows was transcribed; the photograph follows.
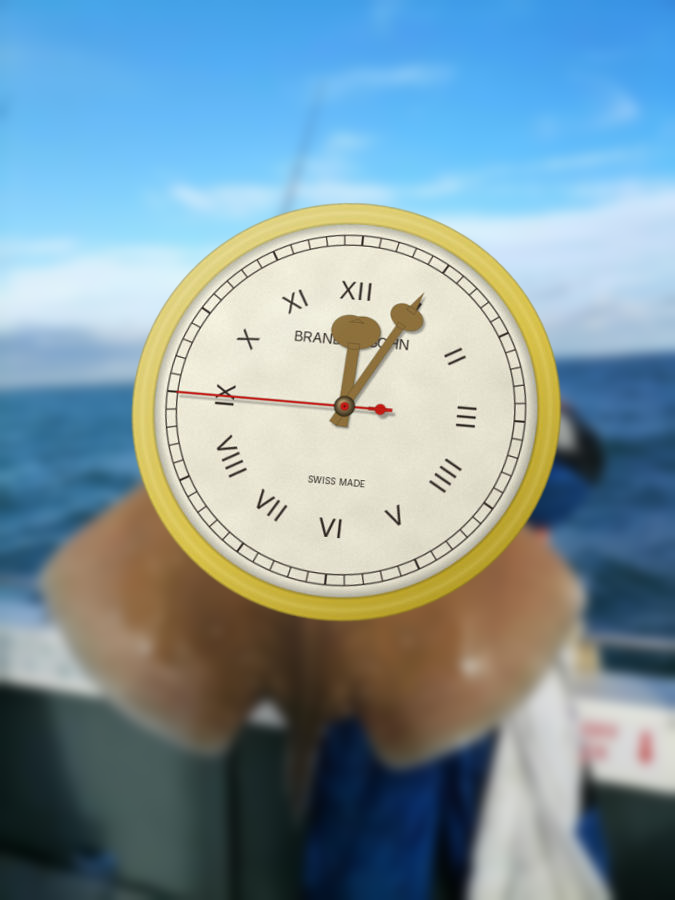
12:04:45
